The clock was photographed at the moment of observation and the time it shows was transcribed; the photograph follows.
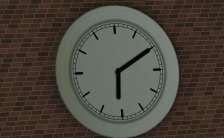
6:10
